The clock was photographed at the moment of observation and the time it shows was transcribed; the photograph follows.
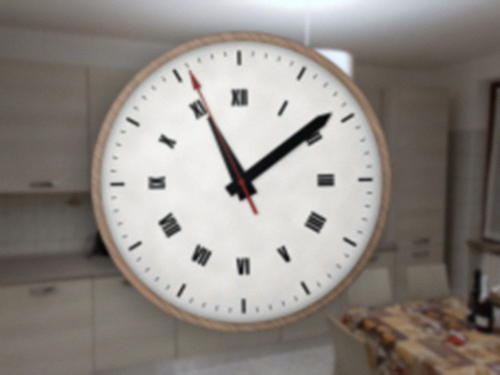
11:08:56
